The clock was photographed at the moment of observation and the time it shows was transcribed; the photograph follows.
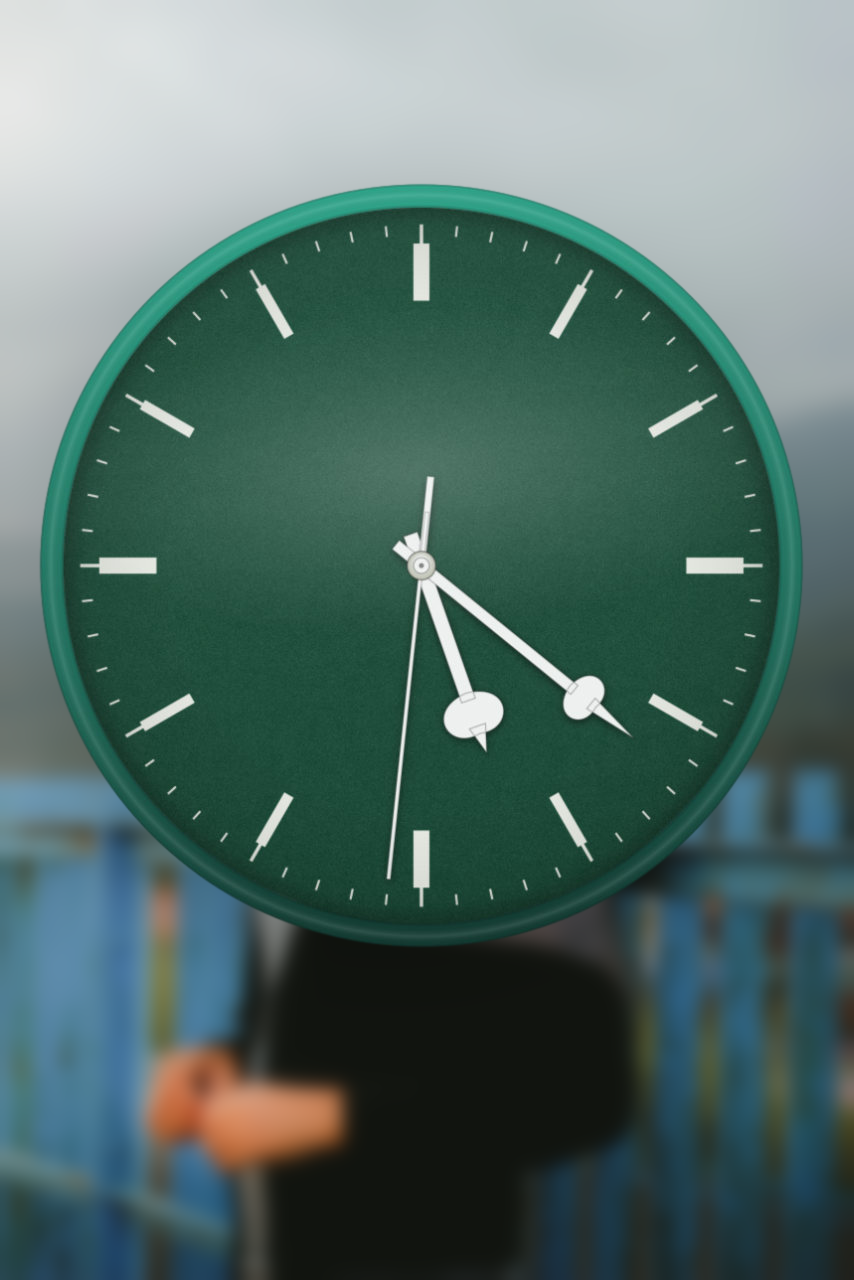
5:21:31
